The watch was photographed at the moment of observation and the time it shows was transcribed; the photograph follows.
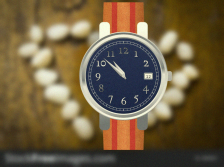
10:52
